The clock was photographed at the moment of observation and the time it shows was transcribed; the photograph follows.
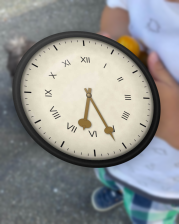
6:26
